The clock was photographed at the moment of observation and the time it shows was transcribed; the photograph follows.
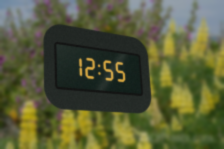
12:55
